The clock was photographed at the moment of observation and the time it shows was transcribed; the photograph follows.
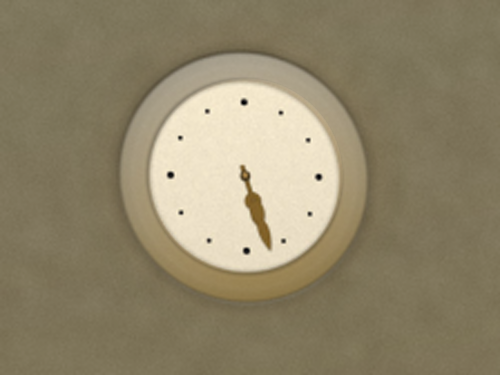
5:27
